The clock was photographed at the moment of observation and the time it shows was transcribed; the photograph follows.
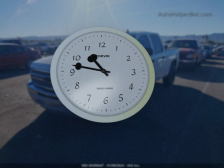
10:47
